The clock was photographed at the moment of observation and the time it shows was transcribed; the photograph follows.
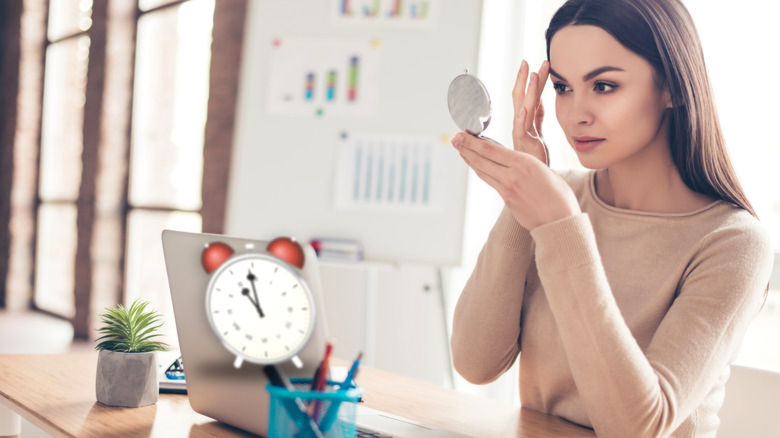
10:59
